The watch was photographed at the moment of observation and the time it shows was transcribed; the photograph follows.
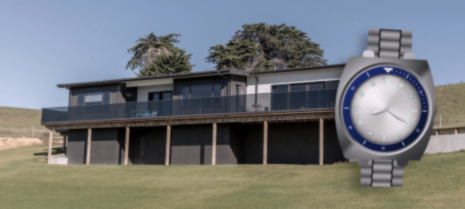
8:20
